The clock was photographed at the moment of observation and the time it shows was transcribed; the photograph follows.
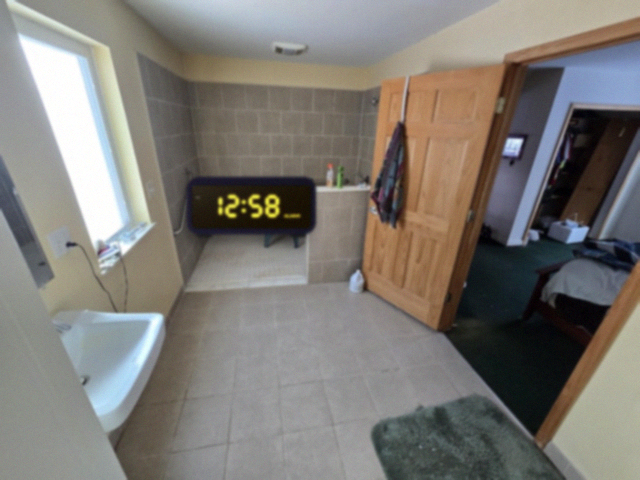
12:58
